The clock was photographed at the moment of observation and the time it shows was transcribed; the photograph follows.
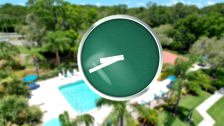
8:41
